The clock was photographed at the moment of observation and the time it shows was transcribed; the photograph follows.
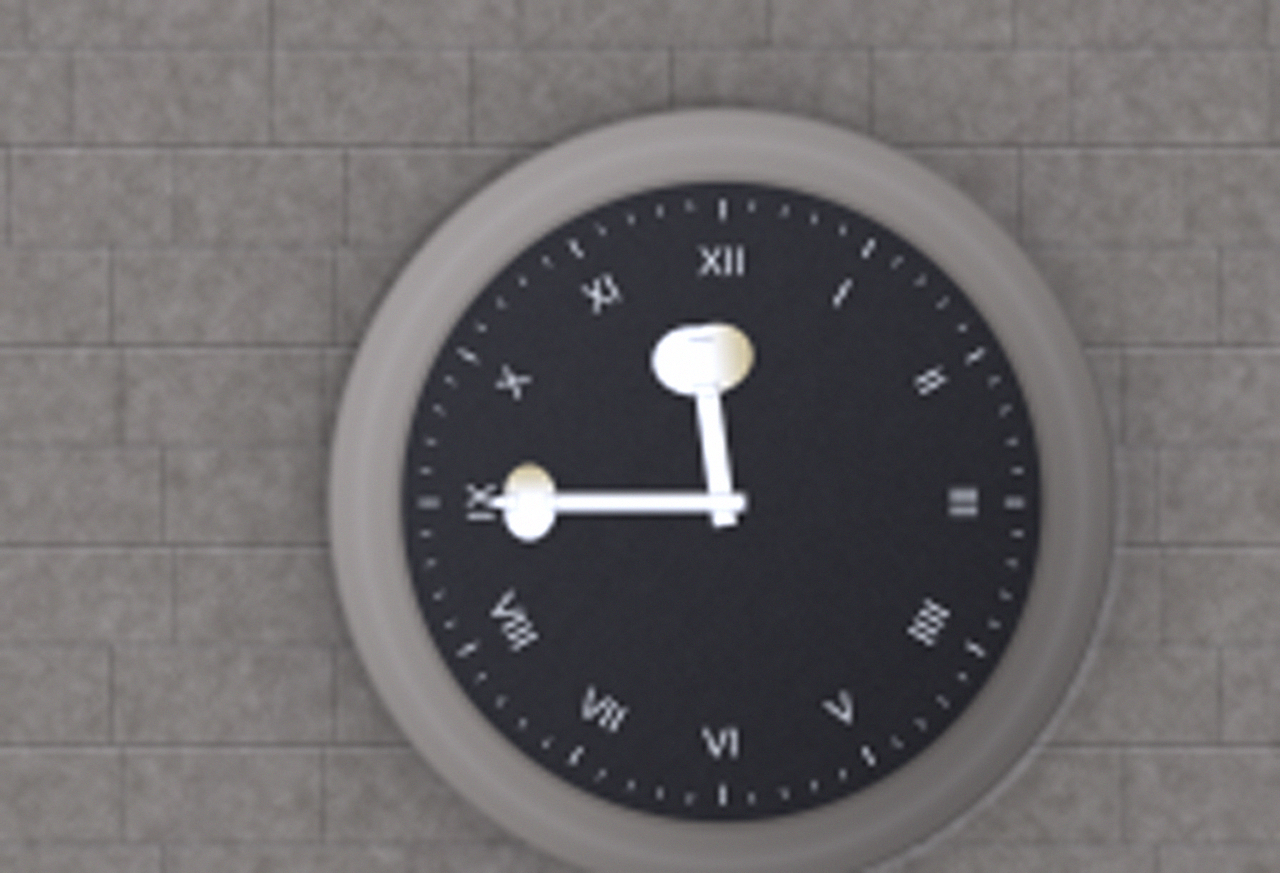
11:45
